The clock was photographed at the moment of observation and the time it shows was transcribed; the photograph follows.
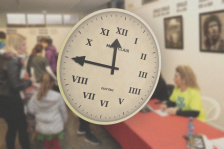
11:45
